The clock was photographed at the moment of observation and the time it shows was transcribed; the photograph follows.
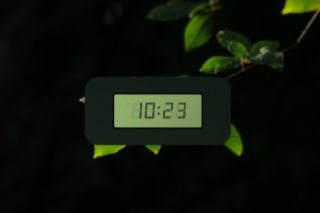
10:23
